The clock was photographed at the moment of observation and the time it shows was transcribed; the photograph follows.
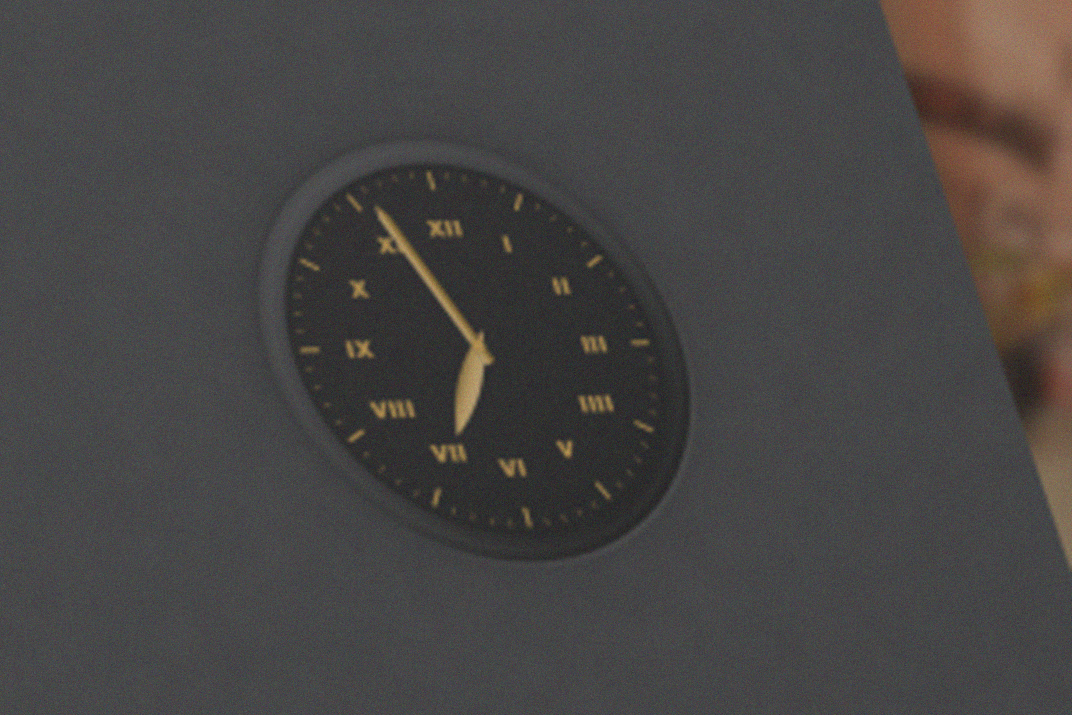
6:56
